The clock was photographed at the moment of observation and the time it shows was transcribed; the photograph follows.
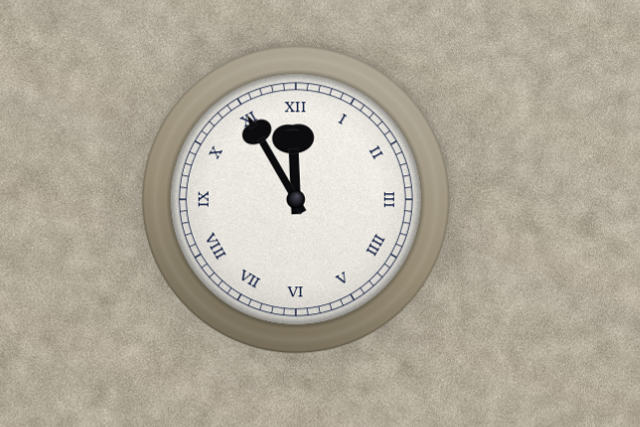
11:55
